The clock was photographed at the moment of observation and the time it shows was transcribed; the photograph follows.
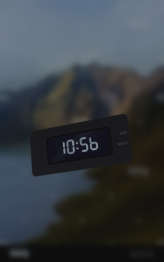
10:56
